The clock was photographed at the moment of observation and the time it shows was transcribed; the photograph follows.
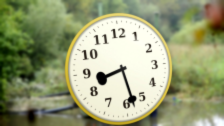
8:28
